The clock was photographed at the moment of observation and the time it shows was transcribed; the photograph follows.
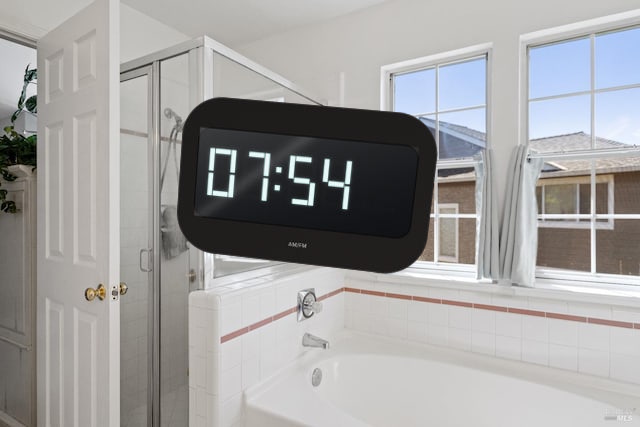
7:54
